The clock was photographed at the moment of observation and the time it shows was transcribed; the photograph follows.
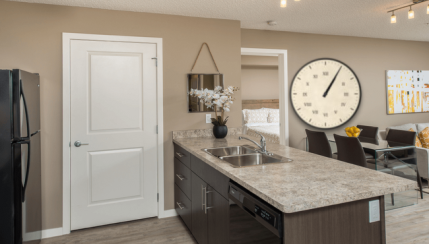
1:05
